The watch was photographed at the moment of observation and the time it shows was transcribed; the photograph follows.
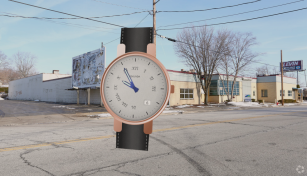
9:55
